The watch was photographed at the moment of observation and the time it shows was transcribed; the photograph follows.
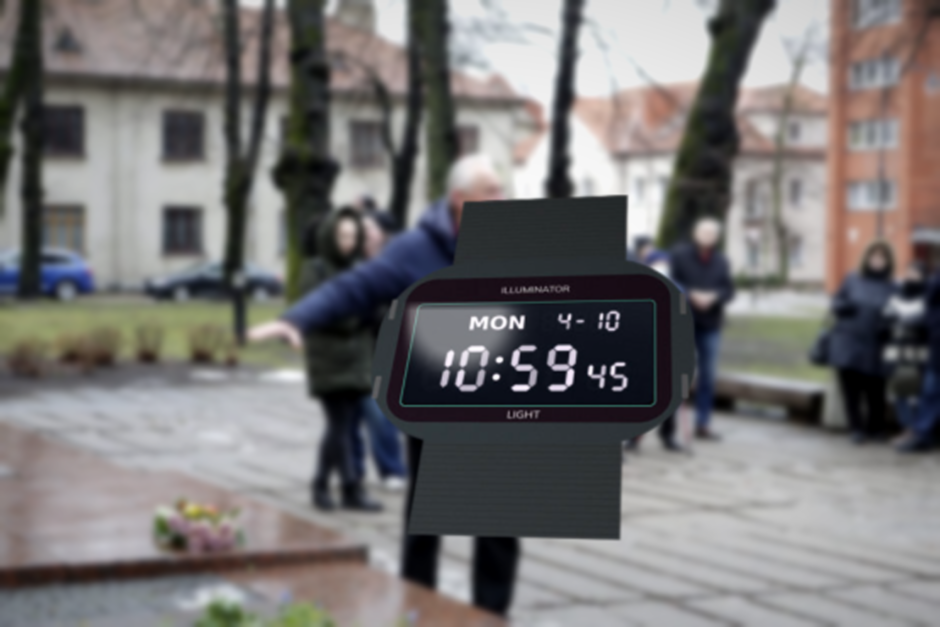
10:59:45
